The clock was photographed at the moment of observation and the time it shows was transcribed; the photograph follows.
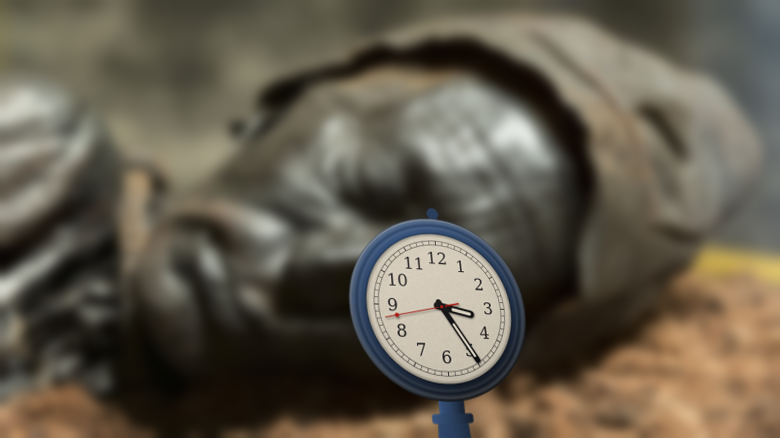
3:24:43
